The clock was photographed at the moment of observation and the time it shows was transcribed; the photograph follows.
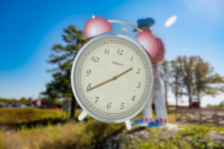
1:39
